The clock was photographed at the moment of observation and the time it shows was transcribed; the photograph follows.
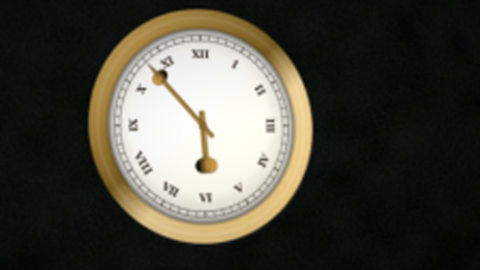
5:53
